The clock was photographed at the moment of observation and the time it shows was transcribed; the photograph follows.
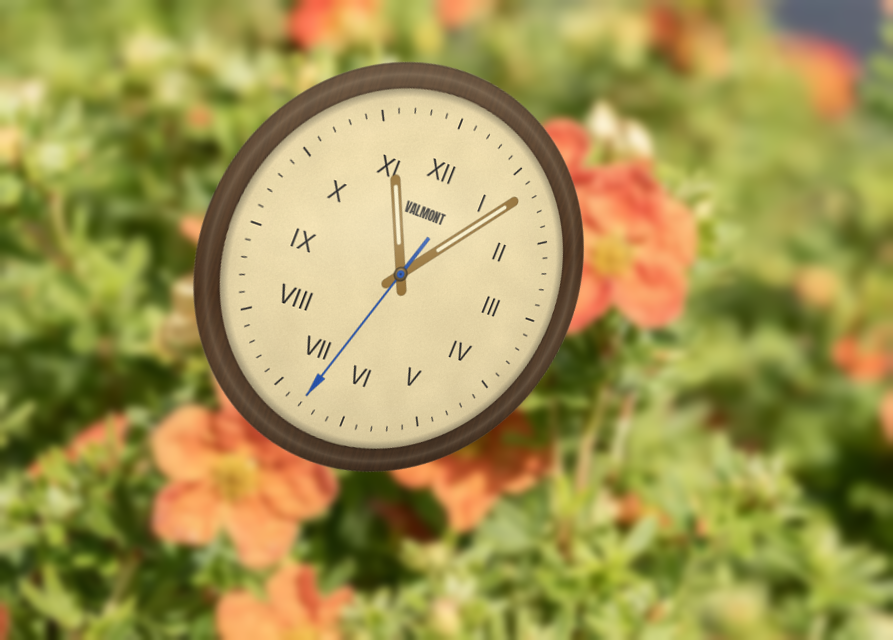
11:06:33
